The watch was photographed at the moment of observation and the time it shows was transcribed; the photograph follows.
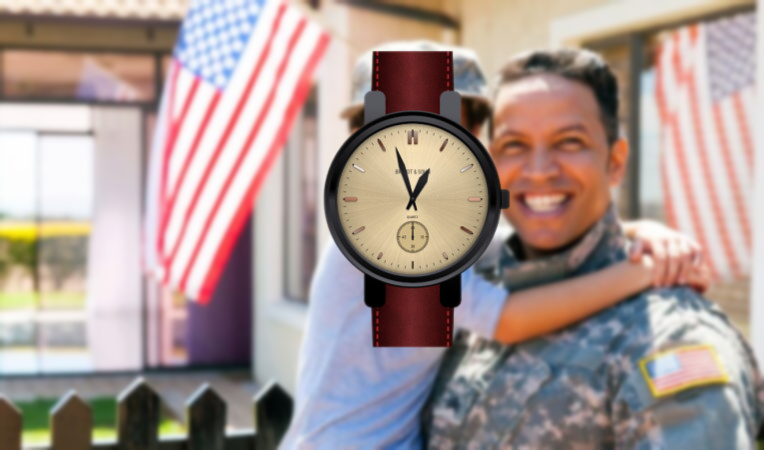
12:57
